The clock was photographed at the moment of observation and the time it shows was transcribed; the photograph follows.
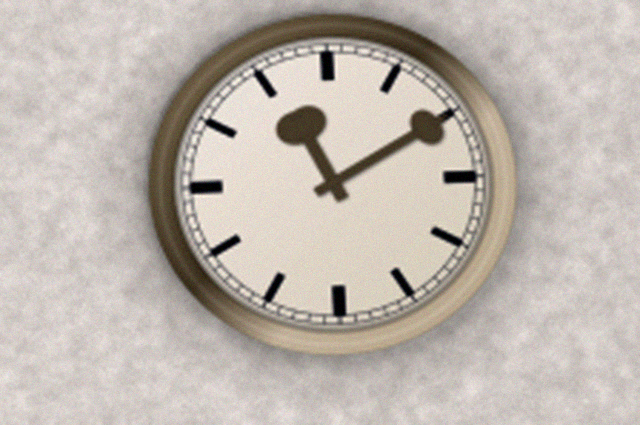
11:10
